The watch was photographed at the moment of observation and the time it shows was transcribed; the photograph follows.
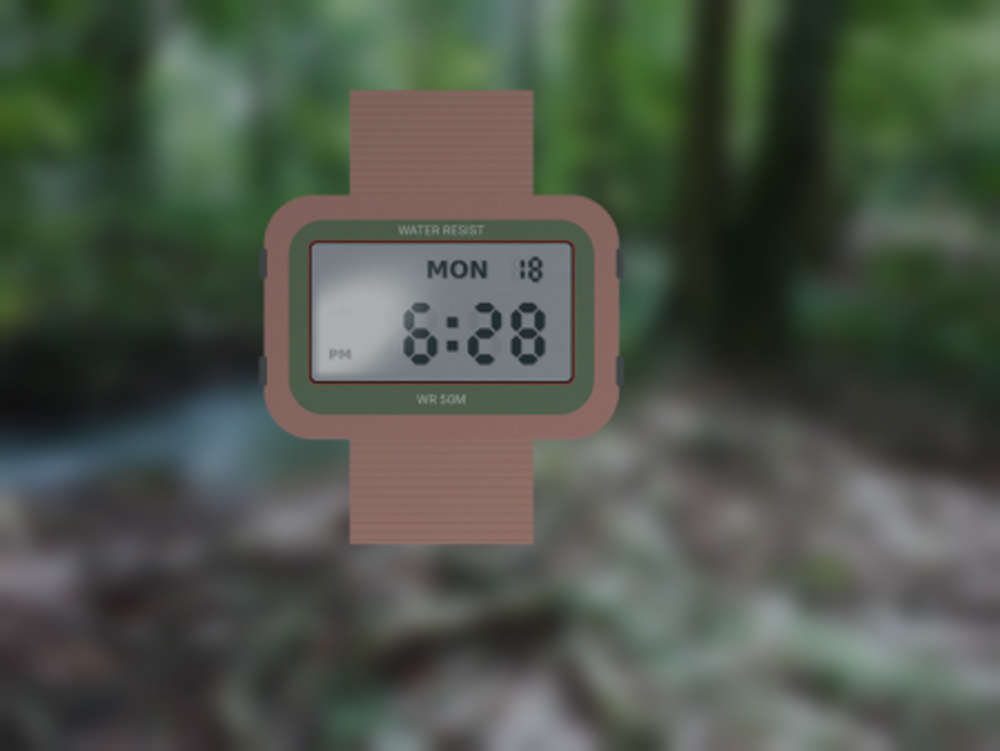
6:28
